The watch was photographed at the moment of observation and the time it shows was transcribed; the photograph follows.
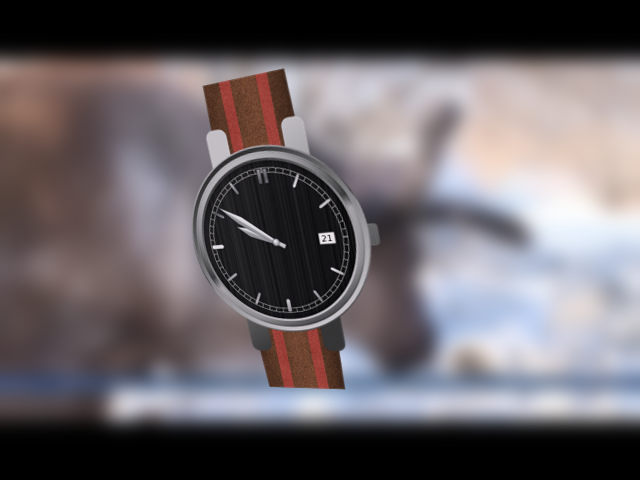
9:51
